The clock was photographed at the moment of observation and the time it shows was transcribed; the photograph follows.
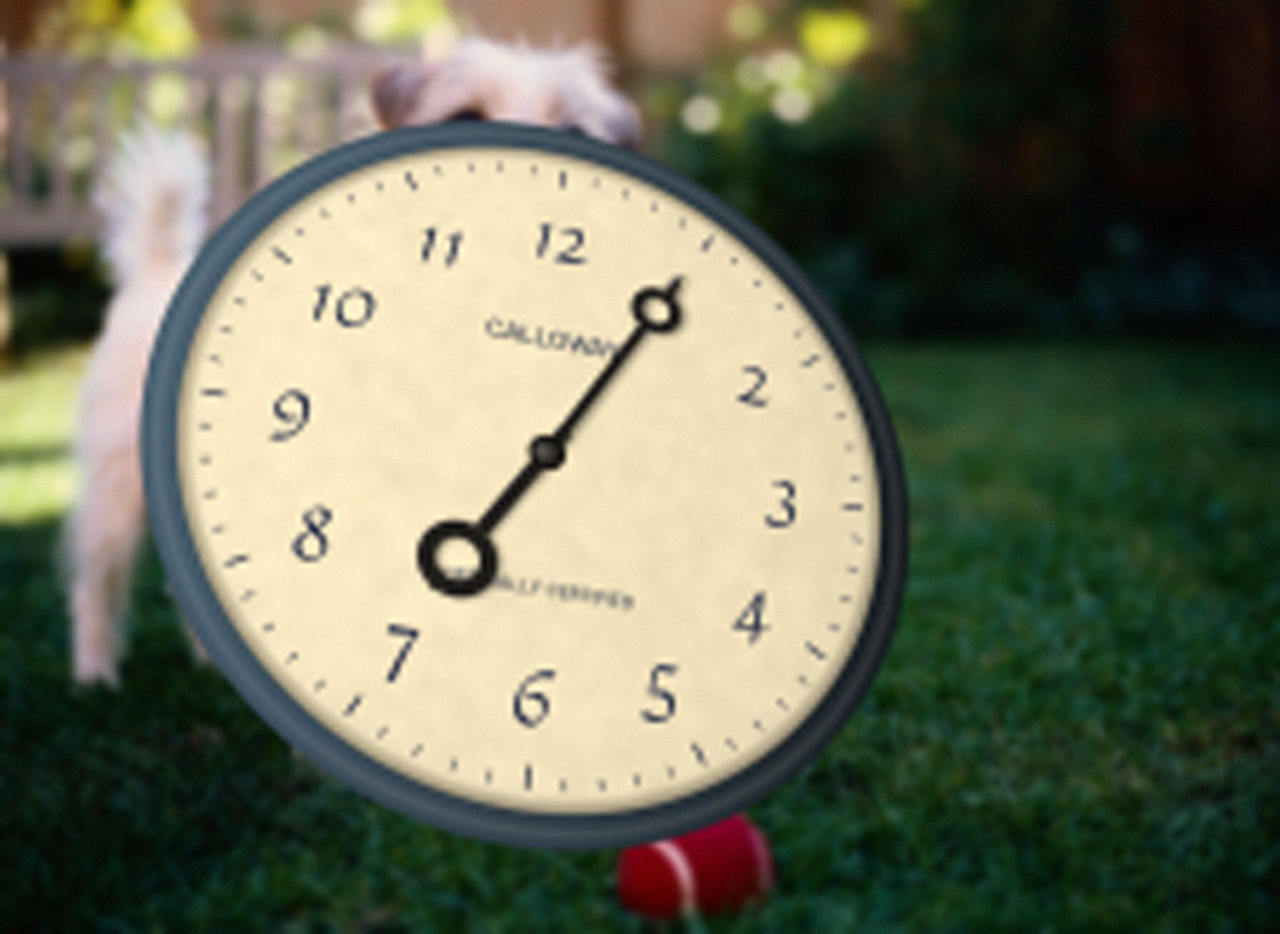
7:05
